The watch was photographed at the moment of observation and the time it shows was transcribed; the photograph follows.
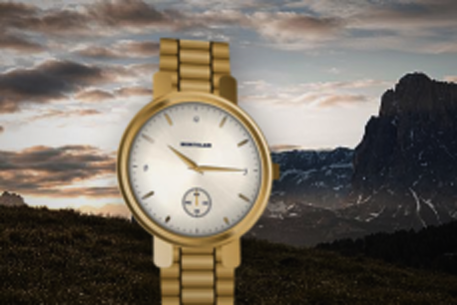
10:15
